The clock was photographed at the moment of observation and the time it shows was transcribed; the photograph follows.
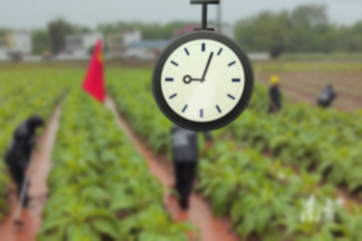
9:03
